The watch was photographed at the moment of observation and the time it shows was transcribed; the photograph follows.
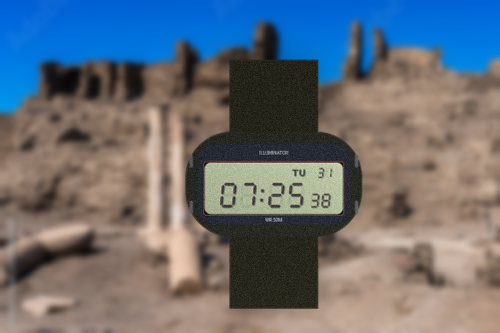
7:25:38
